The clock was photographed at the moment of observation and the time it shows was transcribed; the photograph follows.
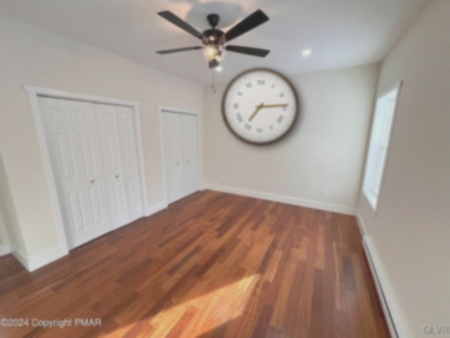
7:14
